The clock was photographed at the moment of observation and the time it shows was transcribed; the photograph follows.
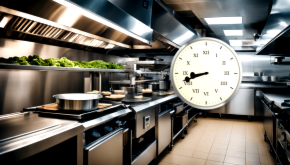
8:42
